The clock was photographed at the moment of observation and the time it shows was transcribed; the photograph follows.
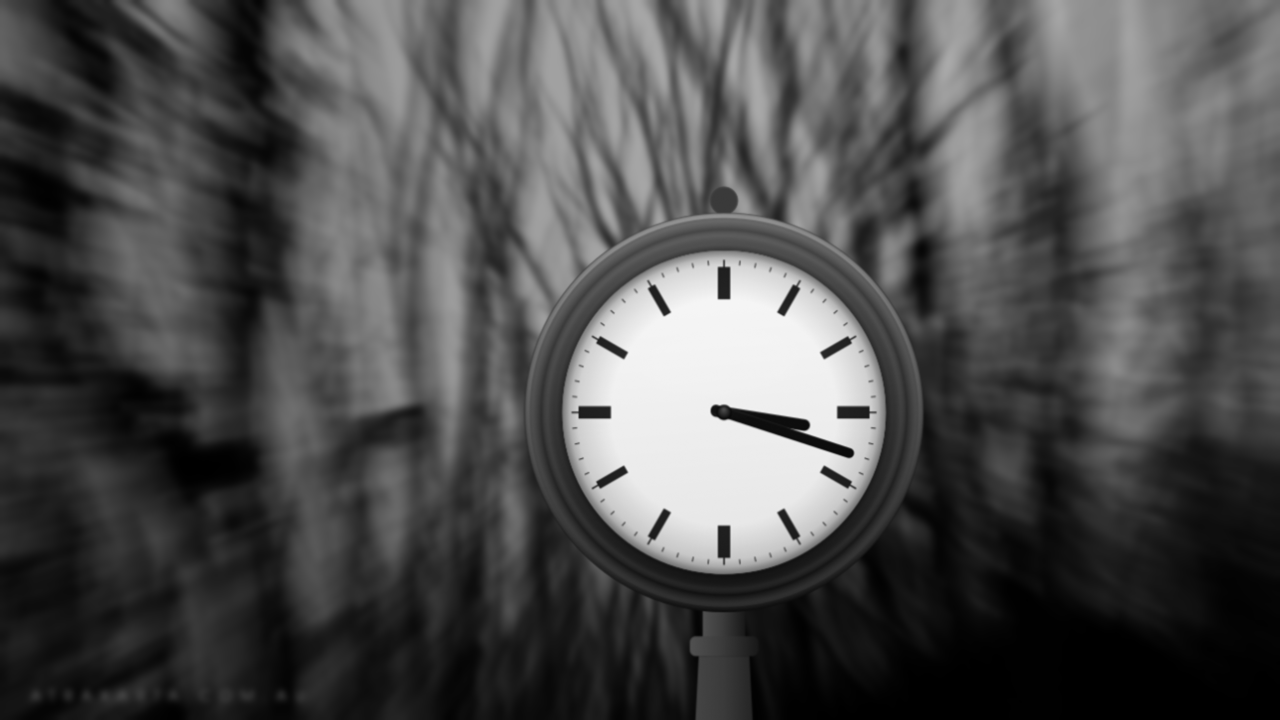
3:18
